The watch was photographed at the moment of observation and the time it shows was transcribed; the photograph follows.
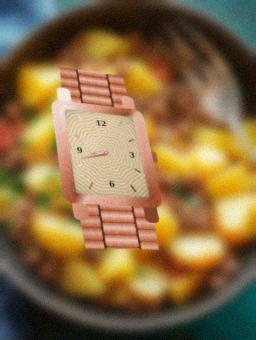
8:42
